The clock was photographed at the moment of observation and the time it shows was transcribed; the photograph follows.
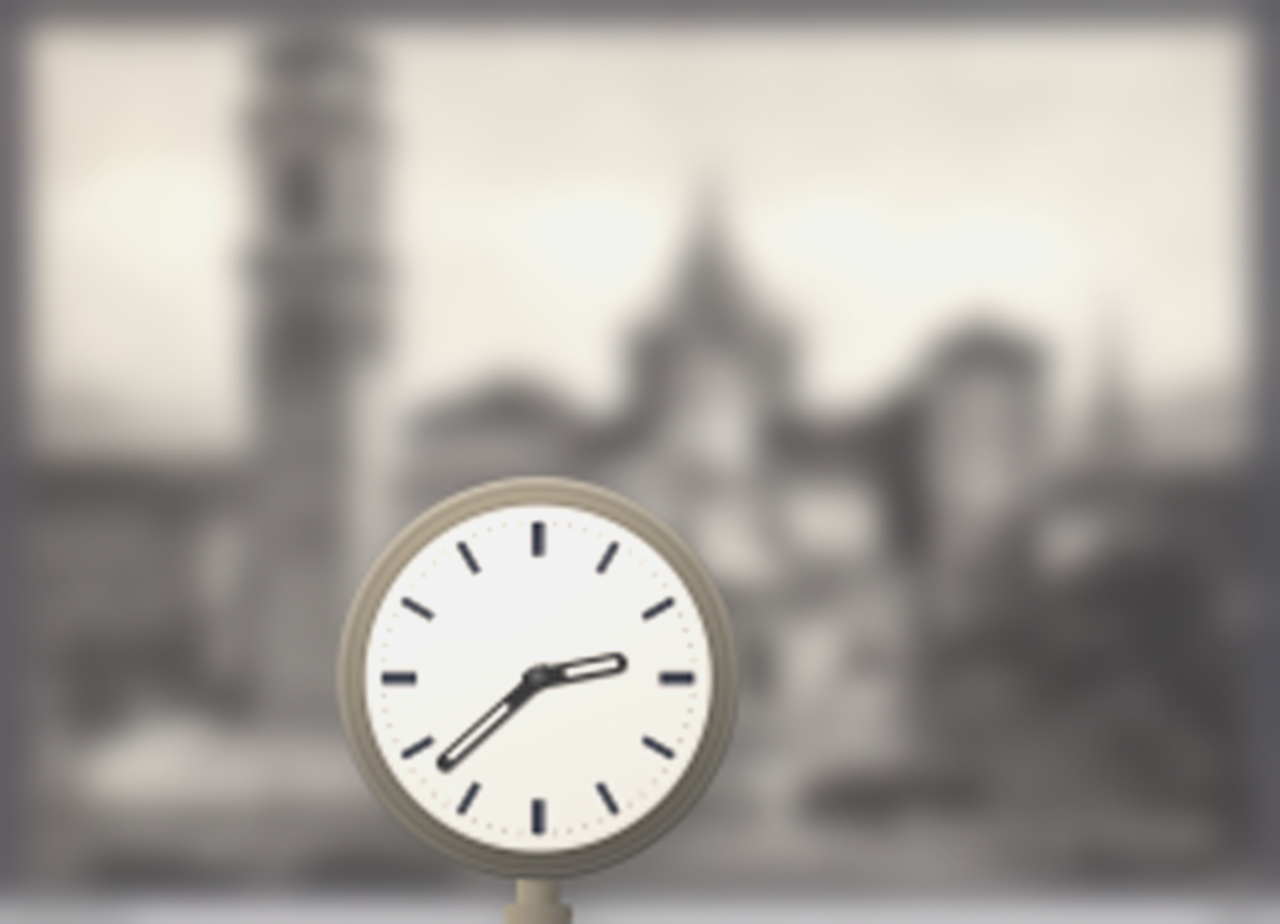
2:38
